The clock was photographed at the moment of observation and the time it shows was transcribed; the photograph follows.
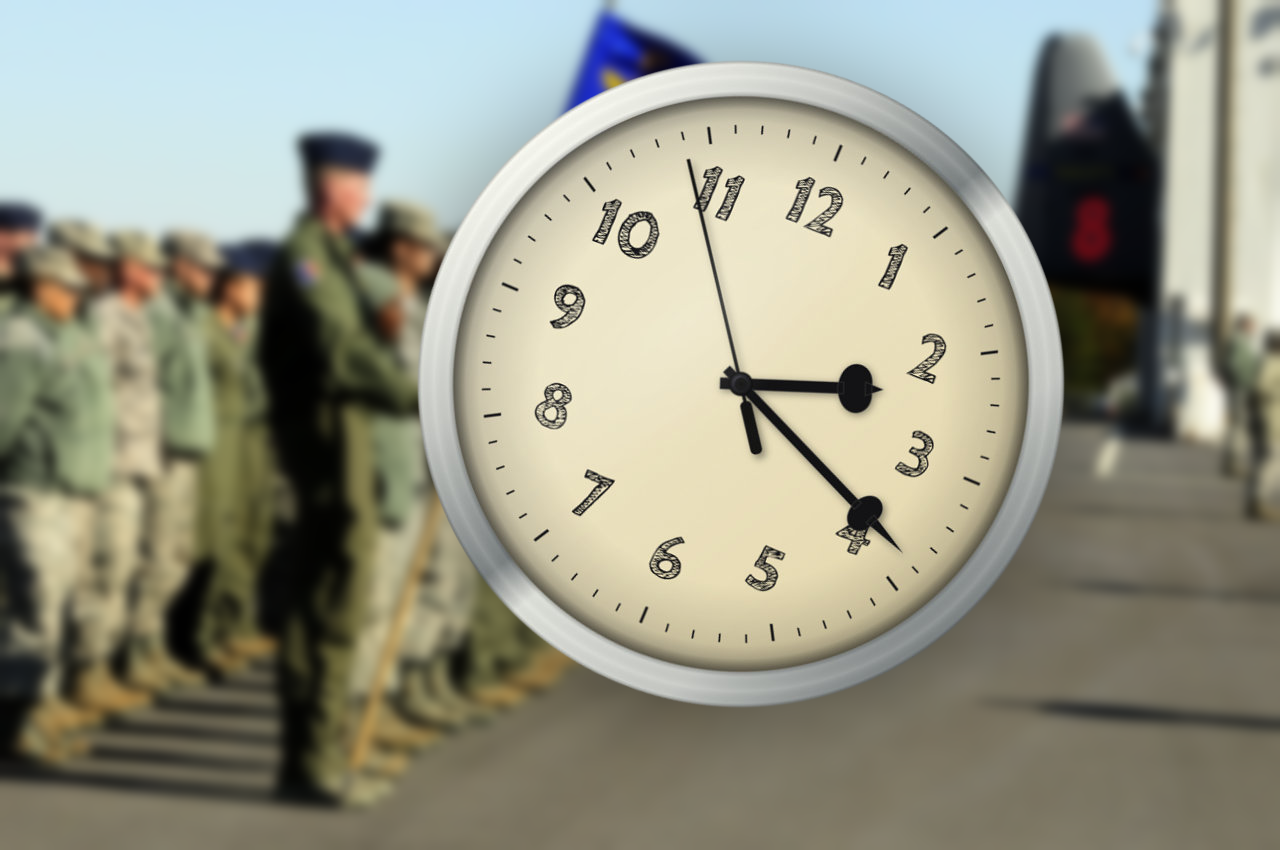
2:18:54
